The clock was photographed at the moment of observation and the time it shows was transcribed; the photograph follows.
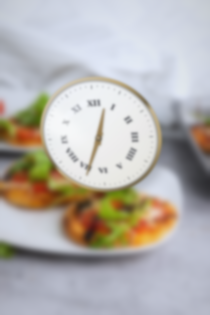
12:34
